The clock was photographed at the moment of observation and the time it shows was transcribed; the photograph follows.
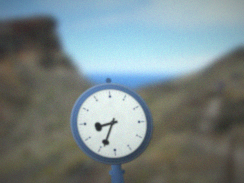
8:34
